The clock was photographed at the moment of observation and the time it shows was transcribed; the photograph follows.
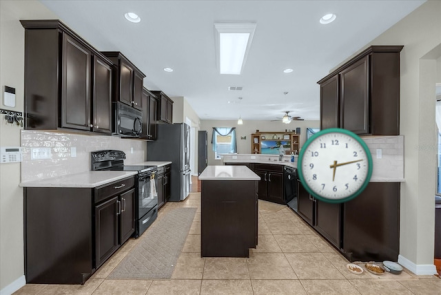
6:13
